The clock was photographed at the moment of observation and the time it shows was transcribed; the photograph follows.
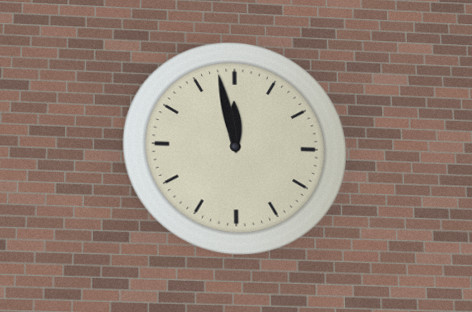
11:58
